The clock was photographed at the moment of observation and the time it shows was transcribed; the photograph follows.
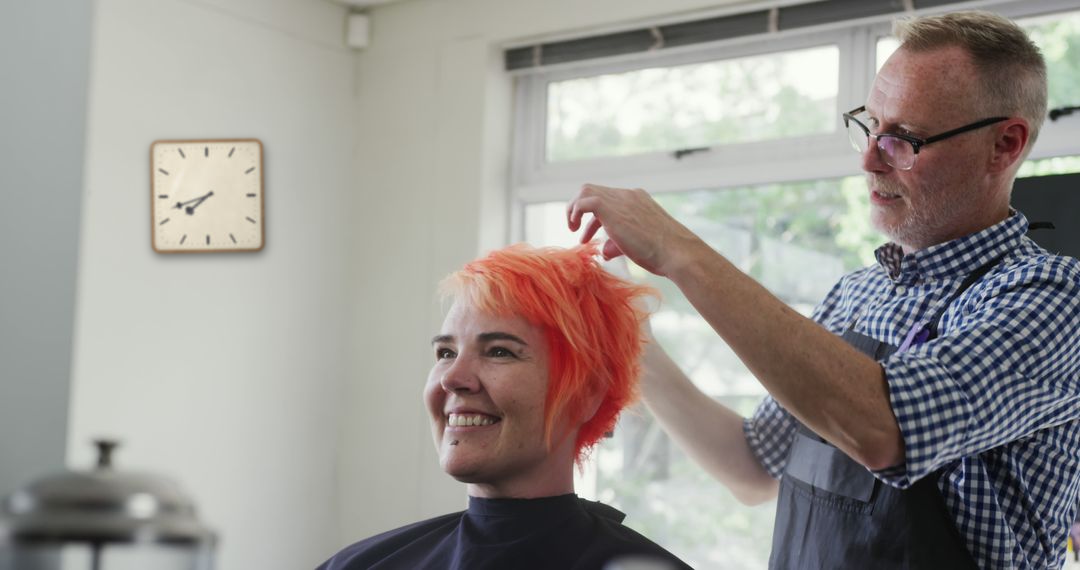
7:42
